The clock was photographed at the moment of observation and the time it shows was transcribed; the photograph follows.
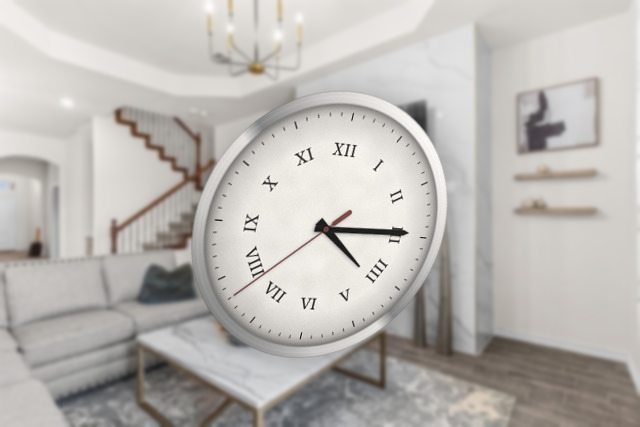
4:14:38
